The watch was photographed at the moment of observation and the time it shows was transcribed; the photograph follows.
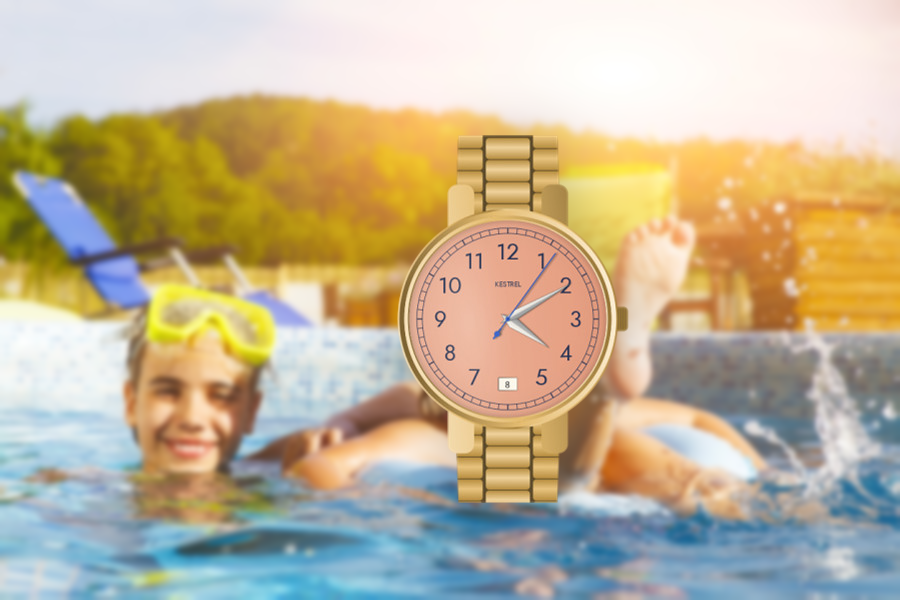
4:10:06
